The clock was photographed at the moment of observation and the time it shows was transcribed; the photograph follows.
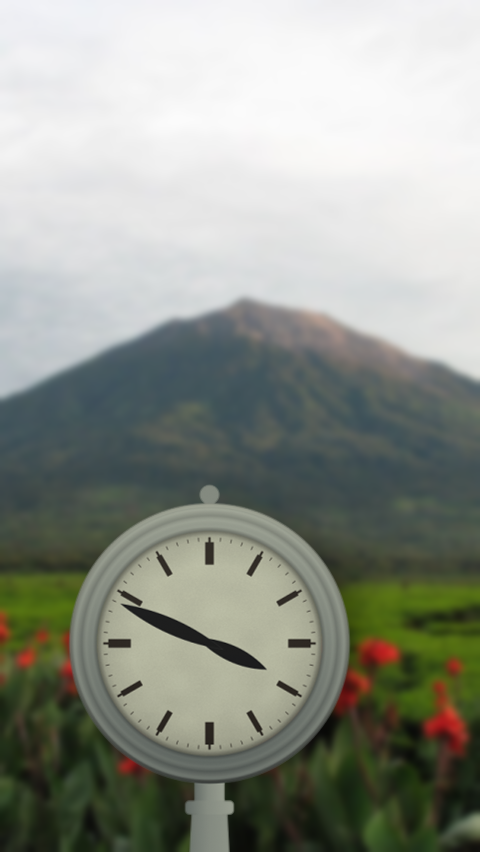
3:49
